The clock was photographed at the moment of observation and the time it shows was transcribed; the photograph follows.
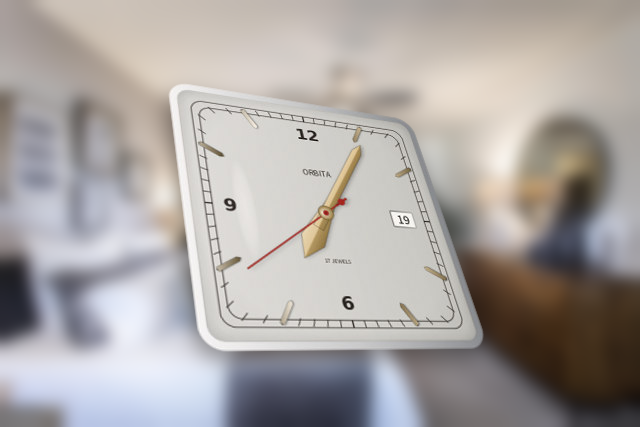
7:05:39
